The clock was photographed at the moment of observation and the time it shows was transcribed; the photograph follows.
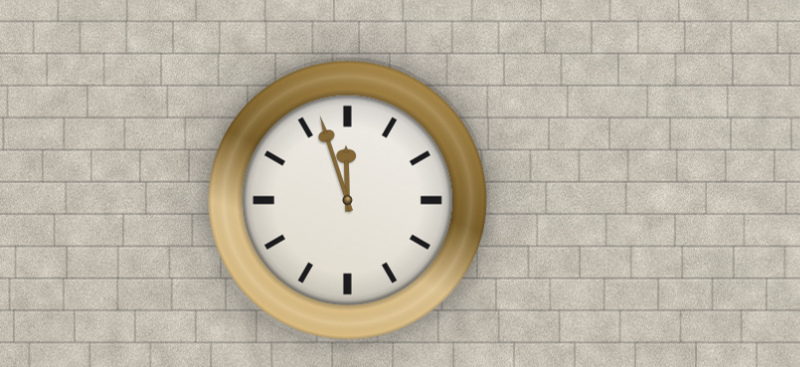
11:57
